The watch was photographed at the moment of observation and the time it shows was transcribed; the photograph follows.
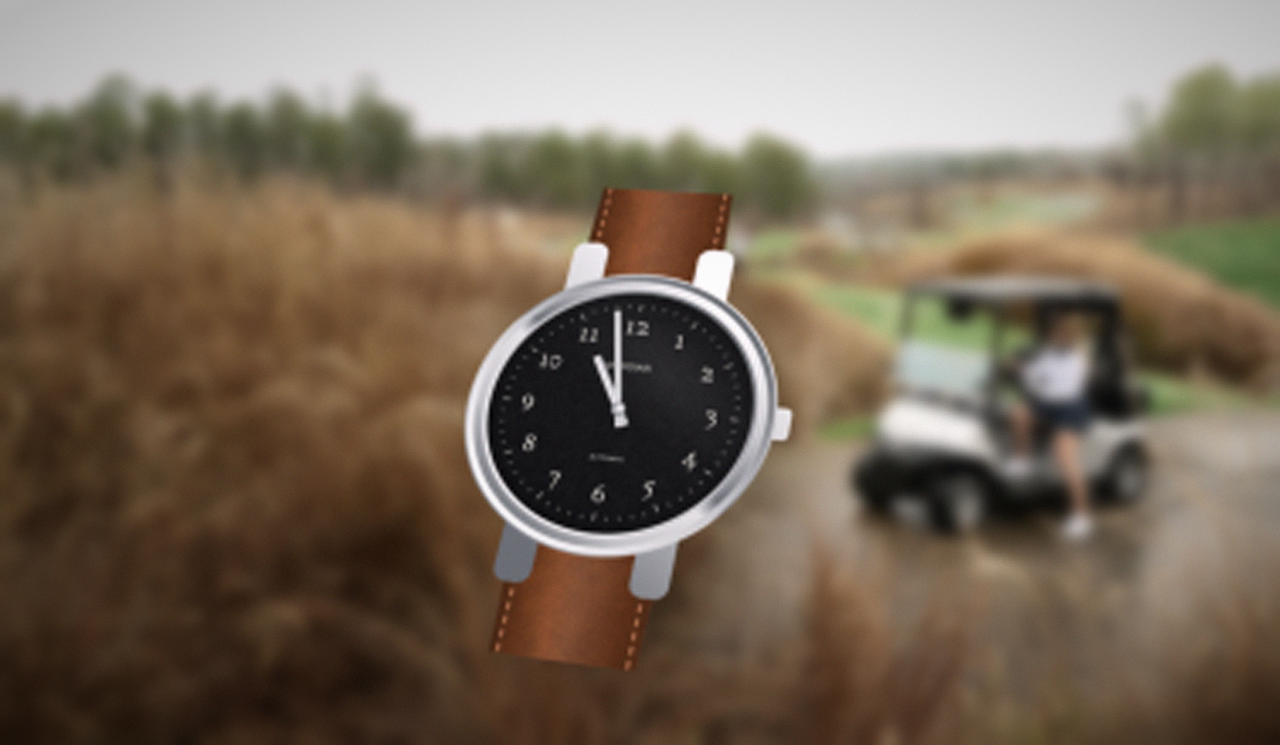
10:58
